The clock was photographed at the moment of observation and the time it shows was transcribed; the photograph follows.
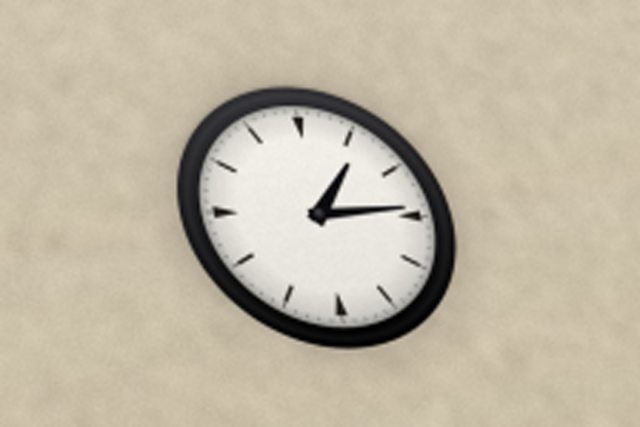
1:14
